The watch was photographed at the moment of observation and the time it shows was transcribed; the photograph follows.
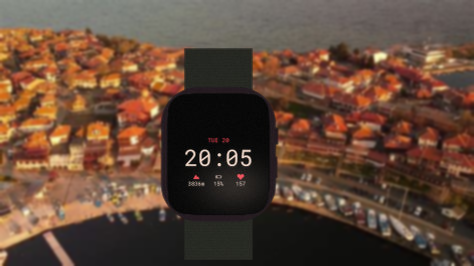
20:05
